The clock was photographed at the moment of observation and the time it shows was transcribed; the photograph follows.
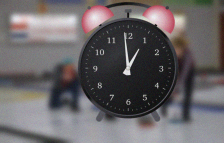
12:59
